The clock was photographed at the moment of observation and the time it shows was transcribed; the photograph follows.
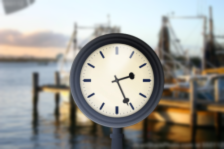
2:26
